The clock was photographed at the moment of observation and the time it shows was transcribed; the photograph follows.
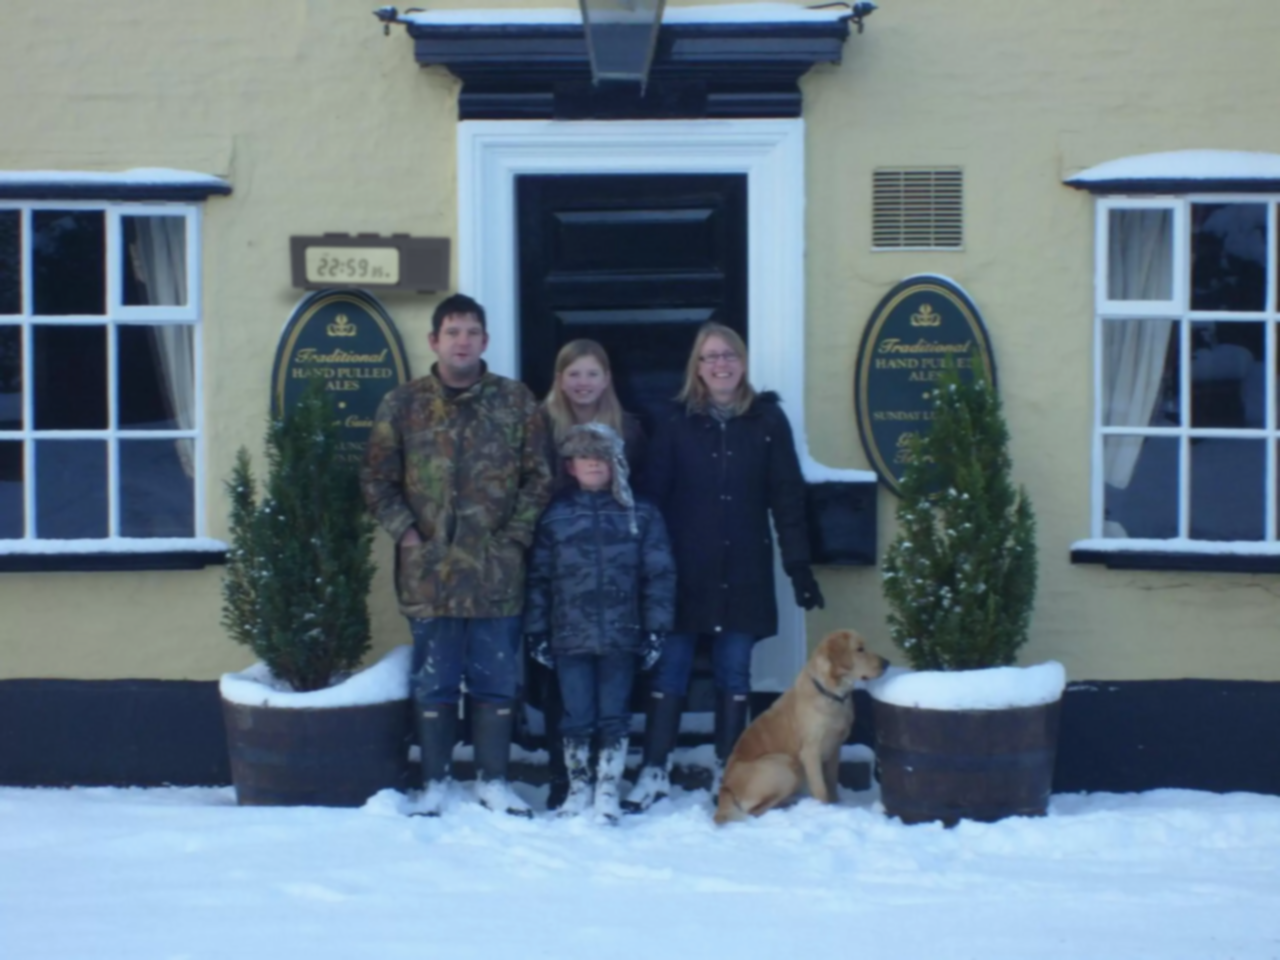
22:59
